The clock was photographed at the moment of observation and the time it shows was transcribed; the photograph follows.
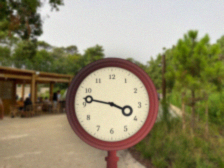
3:47
